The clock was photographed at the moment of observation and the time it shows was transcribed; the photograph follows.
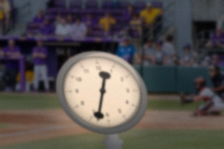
12:33
